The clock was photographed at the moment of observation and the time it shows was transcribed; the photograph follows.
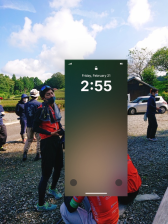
2:55
